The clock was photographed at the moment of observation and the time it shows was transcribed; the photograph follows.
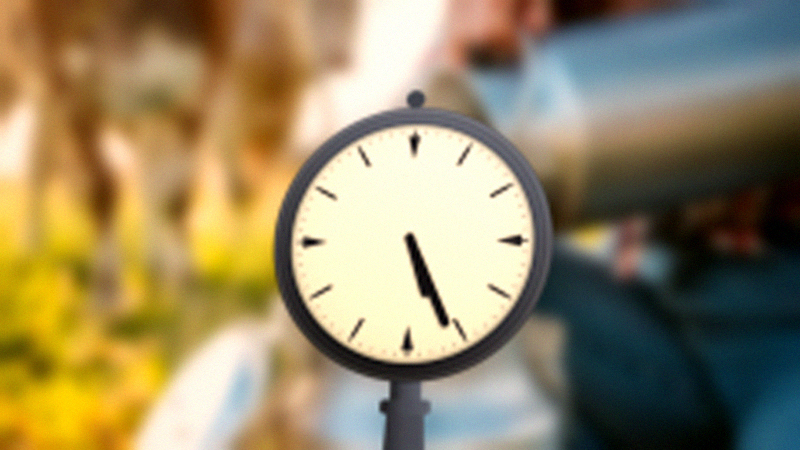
5:26
